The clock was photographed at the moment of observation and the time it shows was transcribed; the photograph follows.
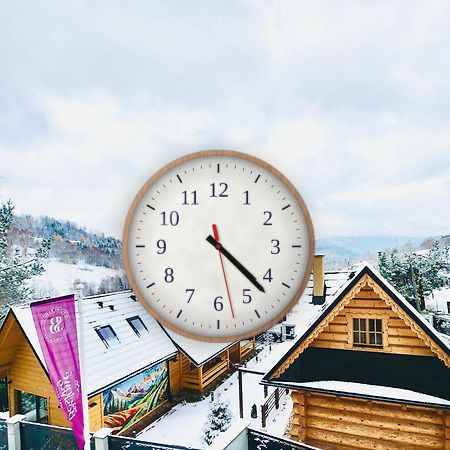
4:22:28
